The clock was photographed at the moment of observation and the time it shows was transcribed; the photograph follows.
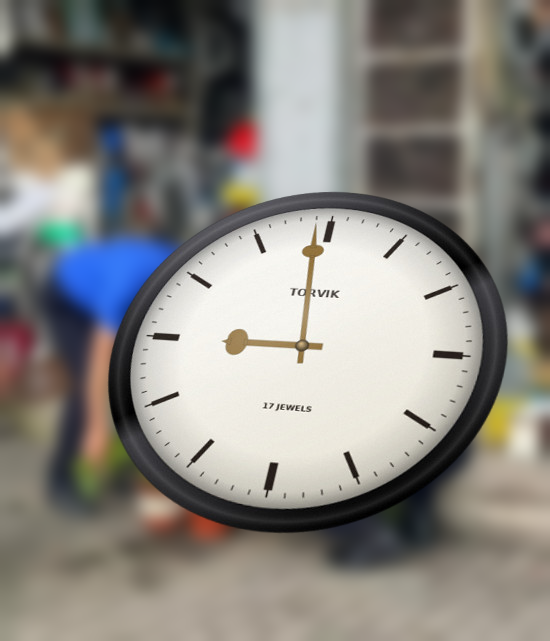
8:59
